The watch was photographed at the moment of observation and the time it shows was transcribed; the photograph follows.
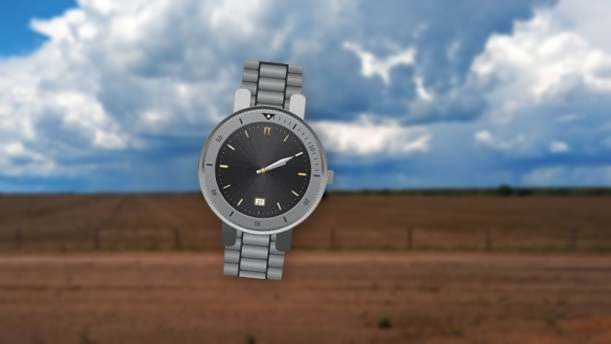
2:10
